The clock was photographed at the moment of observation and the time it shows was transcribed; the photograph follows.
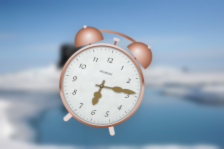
6:14
